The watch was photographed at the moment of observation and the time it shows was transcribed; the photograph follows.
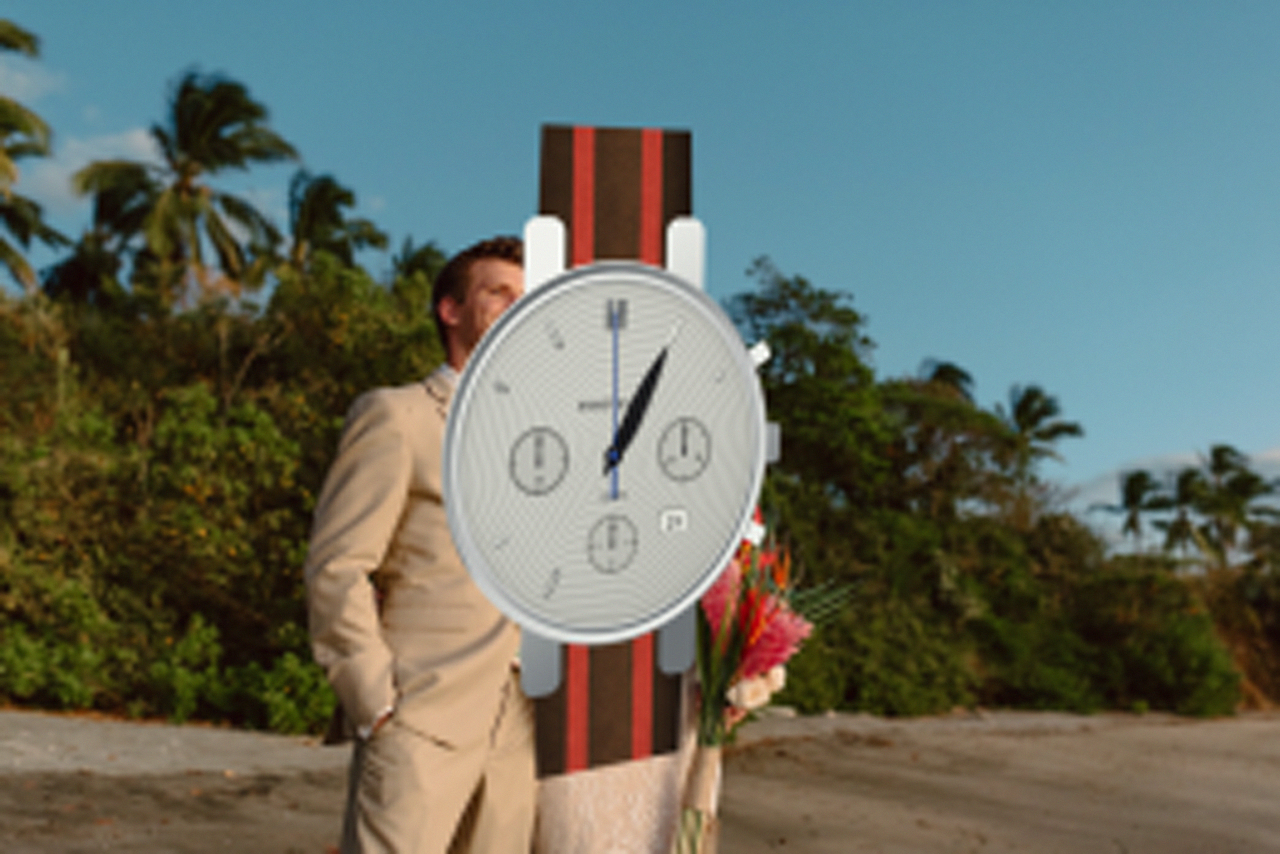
1:05
